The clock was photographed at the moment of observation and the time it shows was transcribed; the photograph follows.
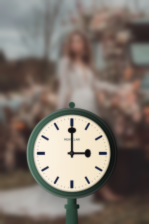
3:00
